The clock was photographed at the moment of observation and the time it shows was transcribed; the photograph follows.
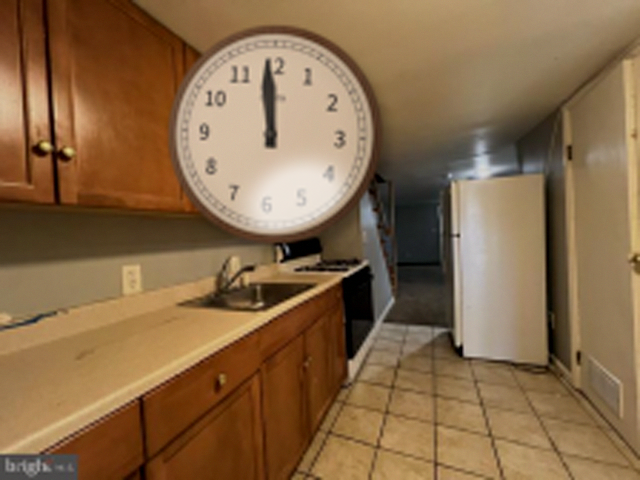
11:59
